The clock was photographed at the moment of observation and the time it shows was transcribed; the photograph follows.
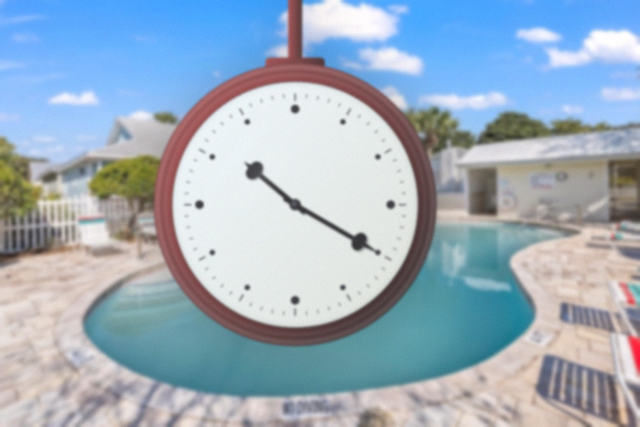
10:20
